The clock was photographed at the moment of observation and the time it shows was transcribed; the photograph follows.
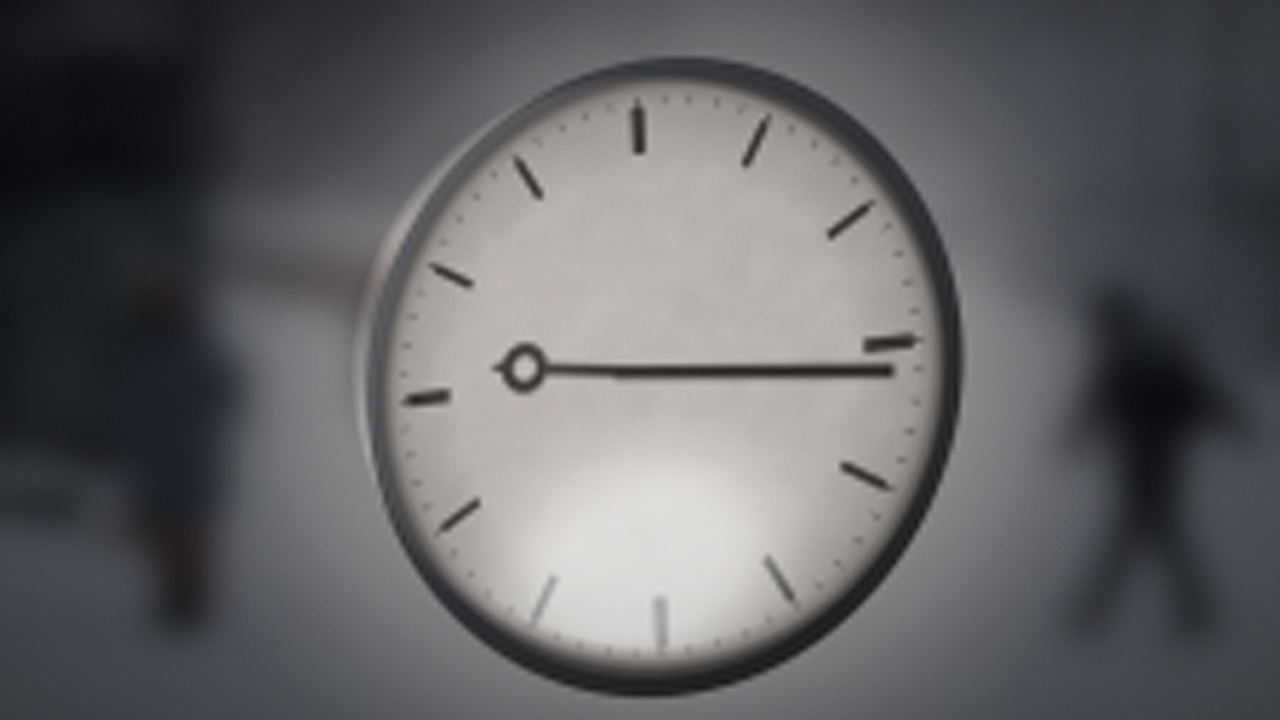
9:16
